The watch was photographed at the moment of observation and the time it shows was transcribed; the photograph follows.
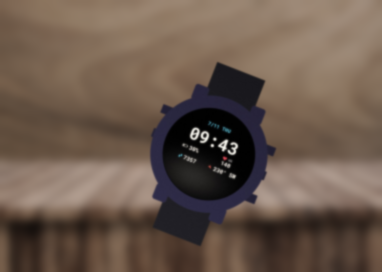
9:43
